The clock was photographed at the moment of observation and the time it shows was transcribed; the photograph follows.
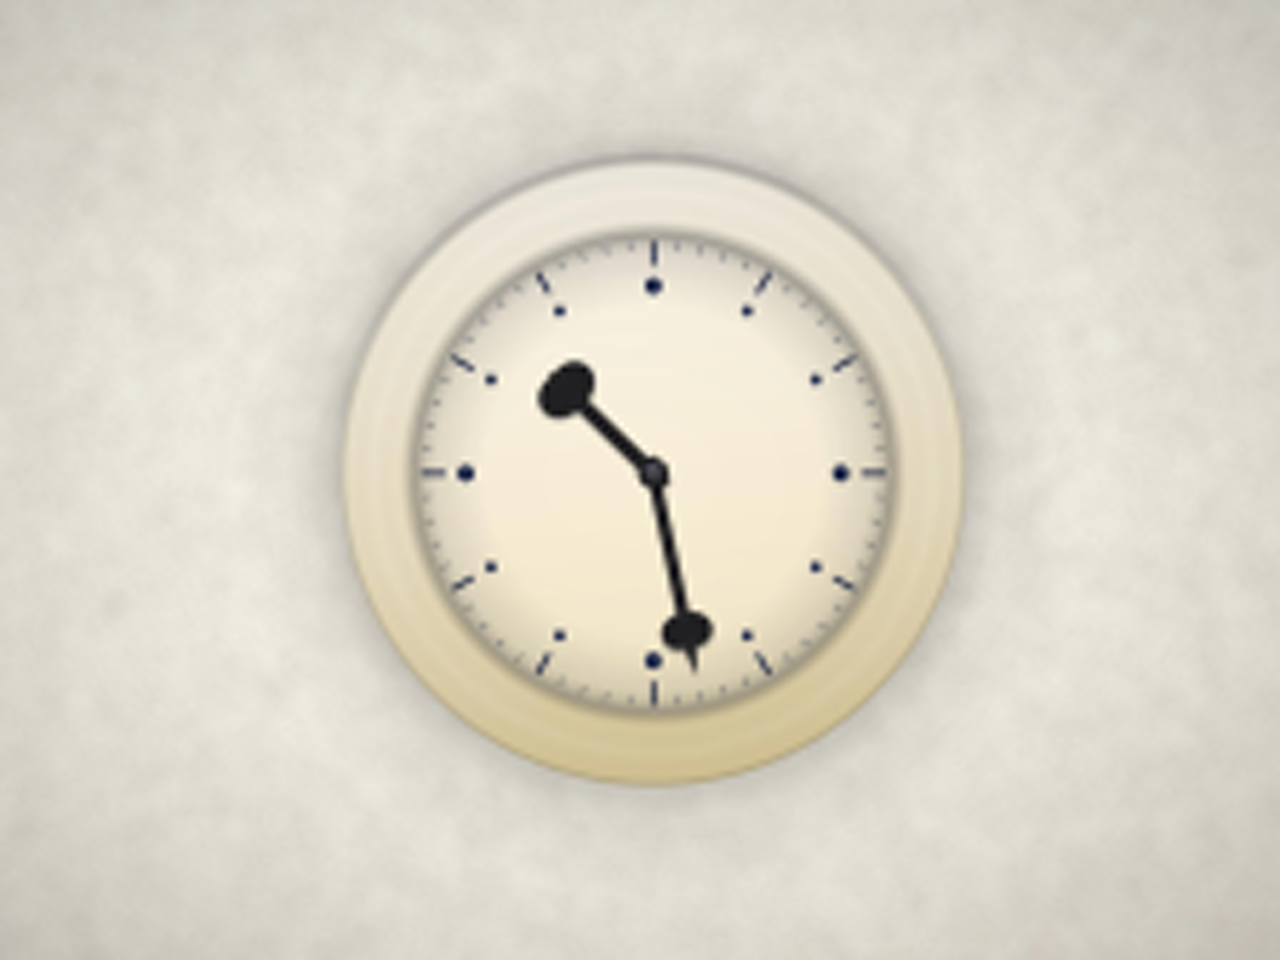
10:28
